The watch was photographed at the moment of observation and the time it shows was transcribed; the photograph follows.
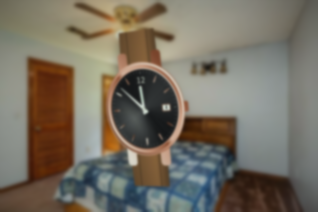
11:52
